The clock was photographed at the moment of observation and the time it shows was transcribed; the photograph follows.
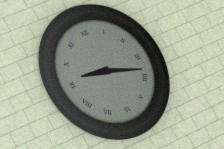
9:18
